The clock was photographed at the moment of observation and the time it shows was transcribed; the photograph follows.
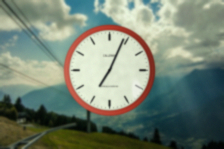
7:04
